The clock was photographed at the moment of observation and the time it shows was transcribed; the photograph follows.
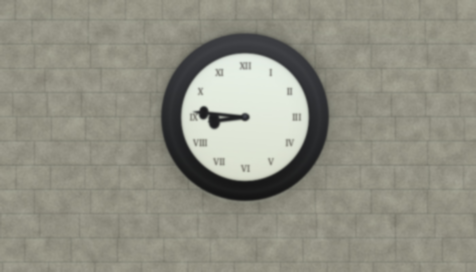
8:46
